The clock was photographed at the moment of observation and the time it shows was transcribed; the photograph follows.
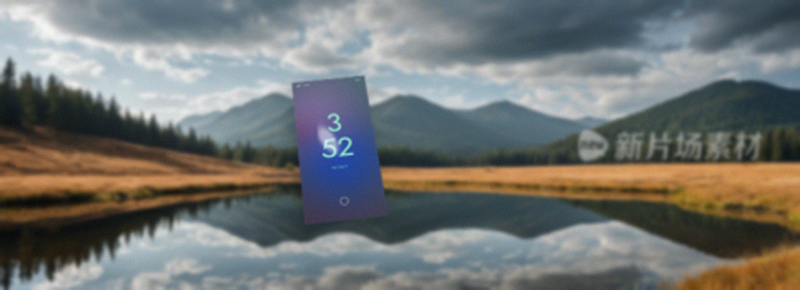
3:52
